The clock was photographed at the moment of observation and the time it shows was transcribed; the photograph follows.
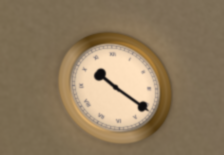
10:21
